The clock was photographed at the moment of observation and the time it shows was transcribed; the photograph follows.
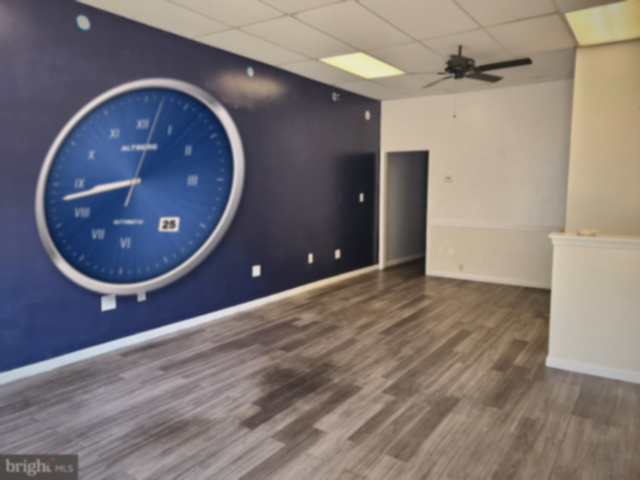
8:43:02
